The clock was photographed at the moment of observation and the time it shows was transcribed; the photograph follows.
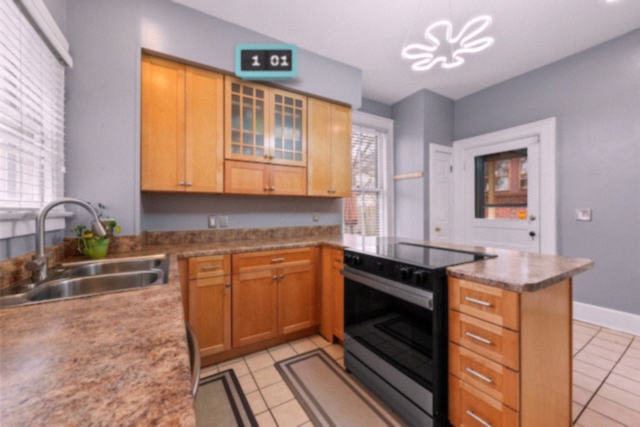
1:01
